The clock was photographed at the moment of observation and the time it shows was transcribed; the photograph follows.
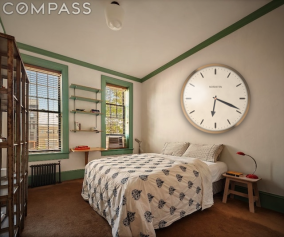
6:19
